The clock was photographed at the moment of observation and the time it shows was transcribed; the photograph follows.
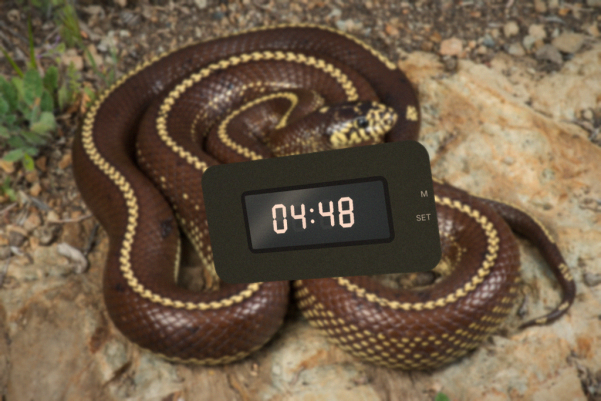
4:48
